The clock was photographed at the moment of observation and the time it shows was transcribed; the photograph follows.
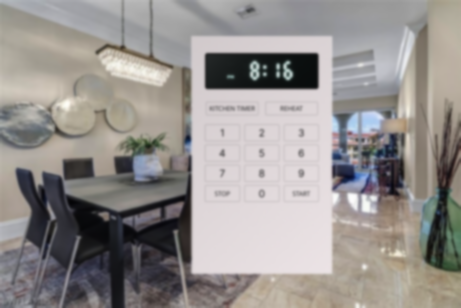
8:16
